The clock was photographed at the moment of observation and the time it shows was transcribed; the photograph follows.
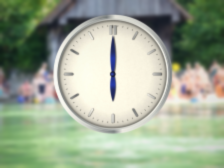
6:00
